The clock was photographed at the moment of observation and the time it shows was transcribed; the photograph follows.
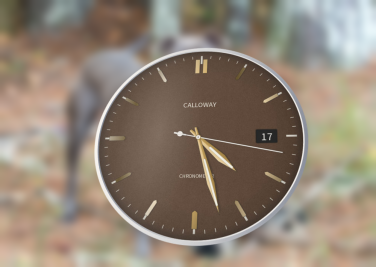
4:27:17
